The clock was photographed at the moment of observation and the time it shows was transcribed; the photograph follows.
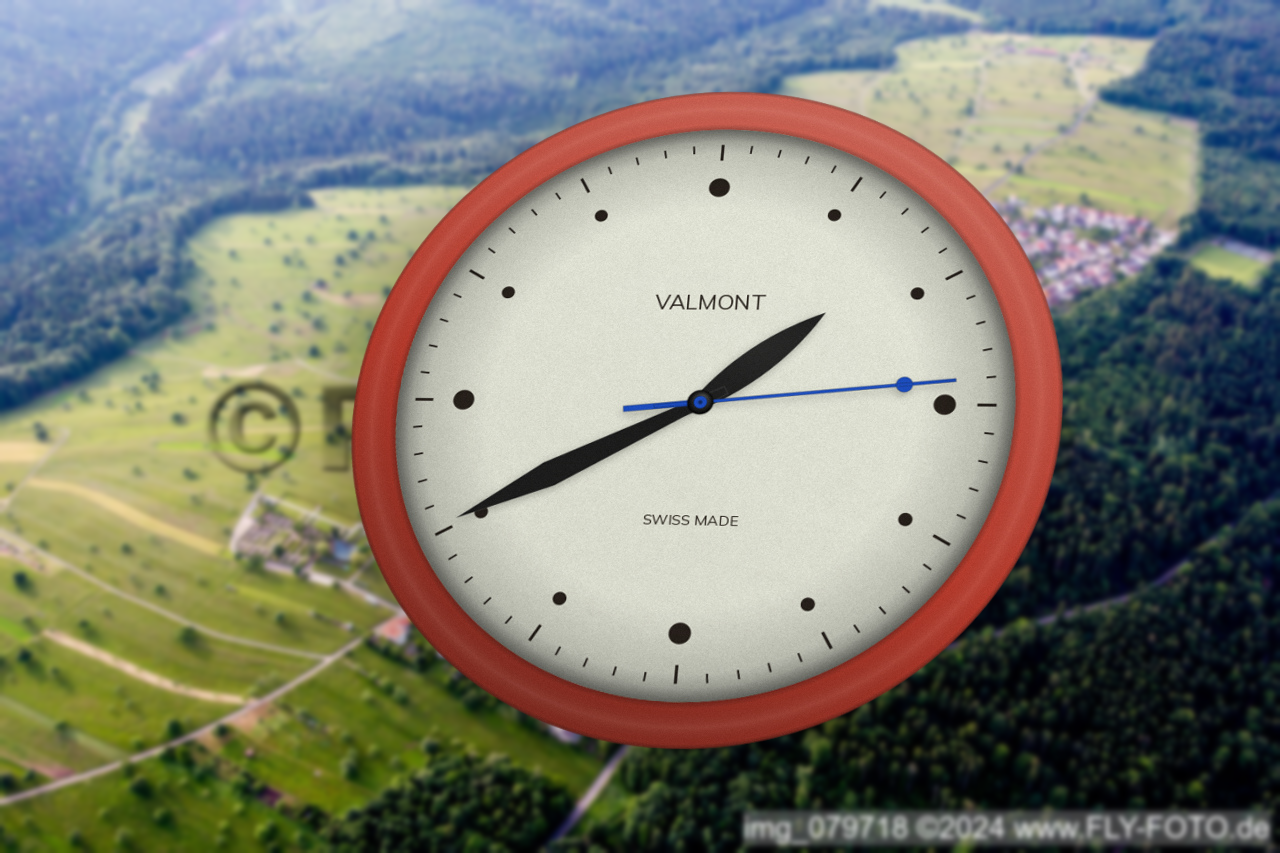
1:40:14
